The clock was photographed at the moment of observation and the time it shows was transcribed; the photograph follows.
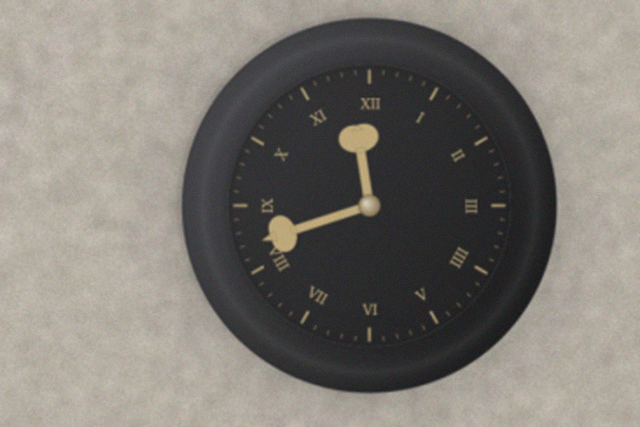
11:42
